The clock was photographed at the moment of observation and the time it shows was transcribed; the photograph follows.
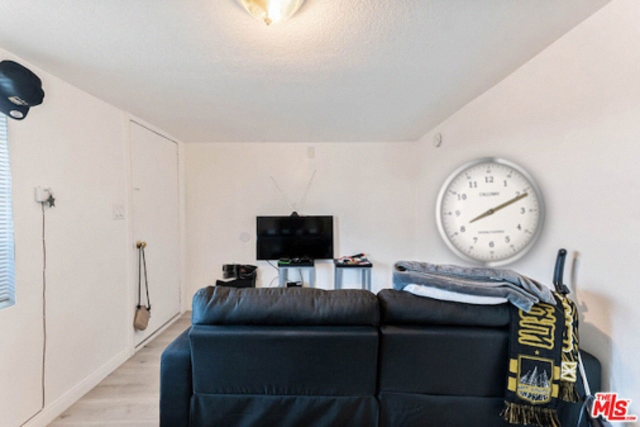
8:11
